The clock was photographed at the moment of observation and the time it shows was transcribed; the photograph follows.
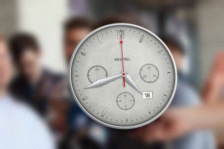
4:42
